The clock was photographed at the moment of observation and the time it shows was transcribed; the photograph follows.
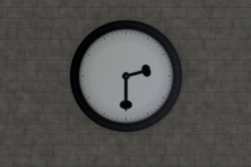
2:30
